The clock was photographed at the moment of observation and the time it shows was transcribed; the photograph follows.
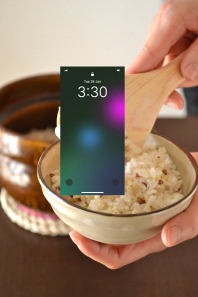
3:30
